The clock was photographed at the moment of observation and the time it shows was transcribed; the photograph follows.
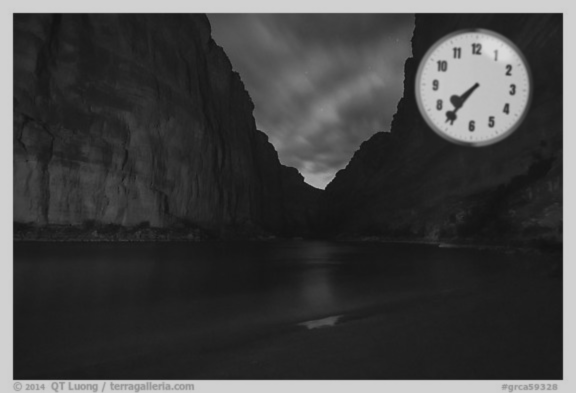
7:36
